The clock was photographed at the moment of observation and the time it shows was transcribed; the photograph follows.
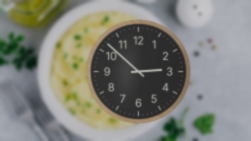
2:52
